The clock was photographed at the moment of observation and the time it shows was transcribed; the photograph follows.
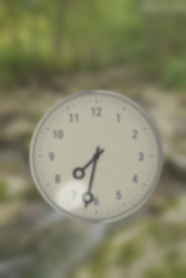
7:32
